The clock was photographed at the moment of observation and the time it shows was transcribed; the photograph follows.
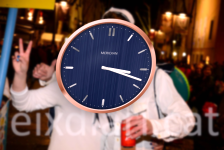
3:18
